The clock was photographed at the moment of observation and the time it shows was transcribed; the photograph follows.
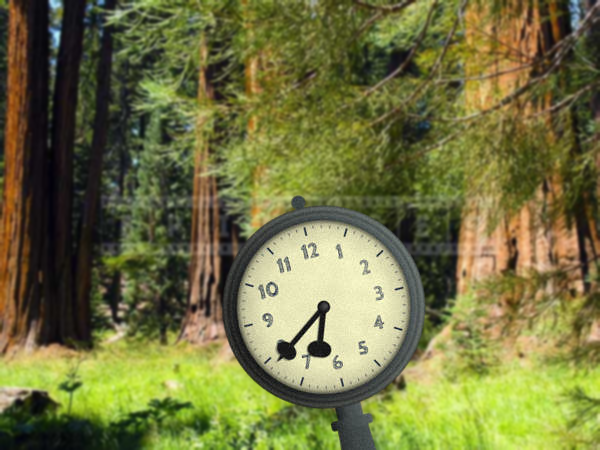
6:39
